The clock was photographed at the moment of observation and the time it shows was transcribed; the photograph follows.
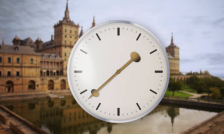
1:38
